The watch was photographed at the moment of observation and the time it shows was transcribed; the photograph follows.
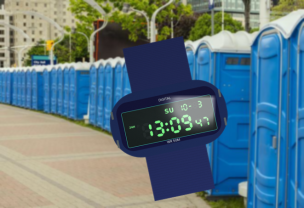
13:09:47
